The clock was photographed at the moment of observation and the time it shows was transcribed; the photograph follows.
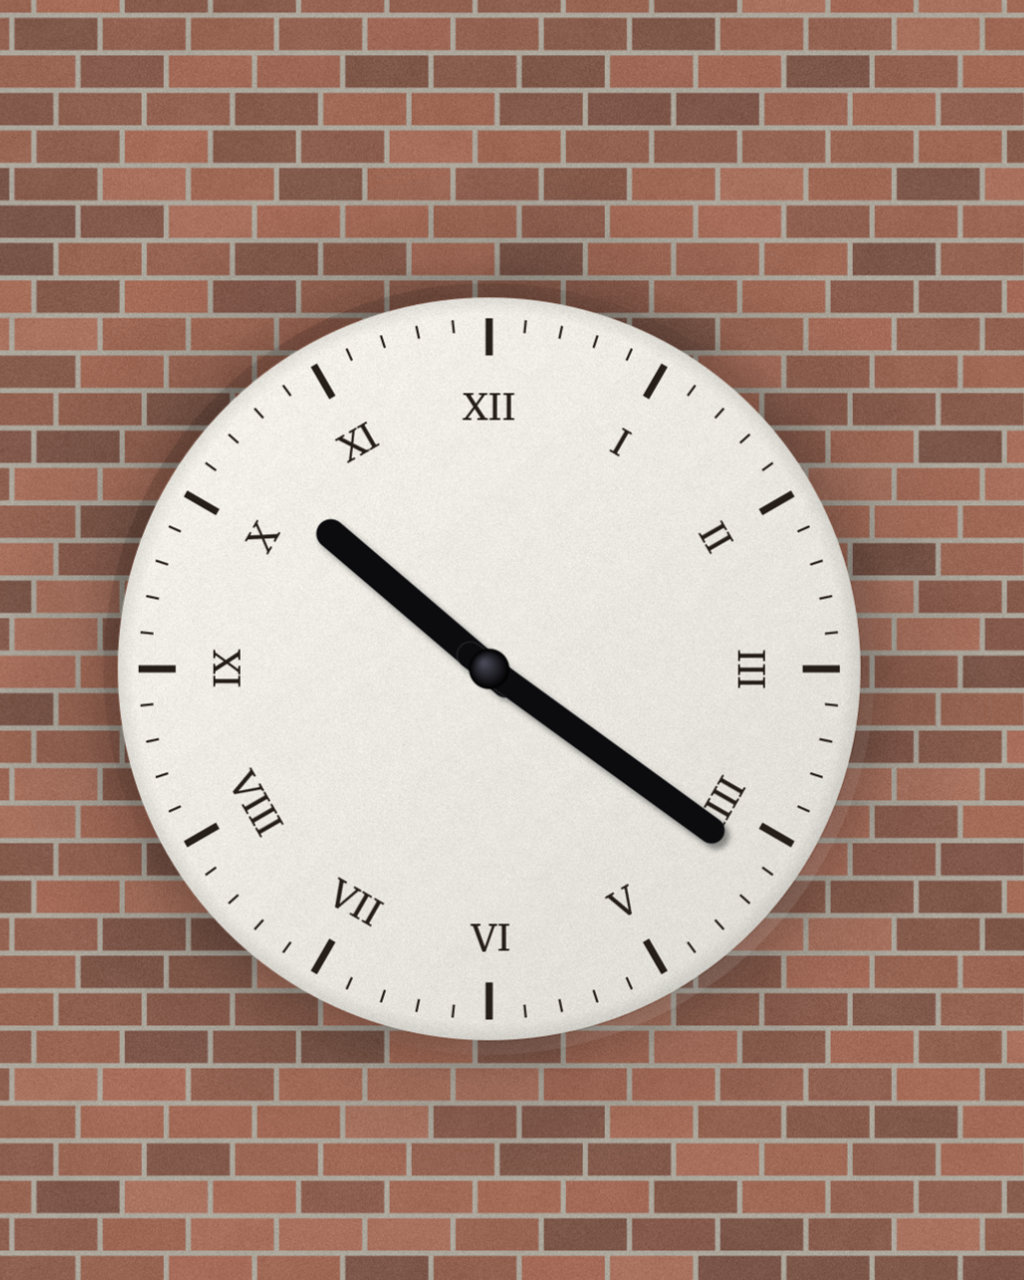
10:21
